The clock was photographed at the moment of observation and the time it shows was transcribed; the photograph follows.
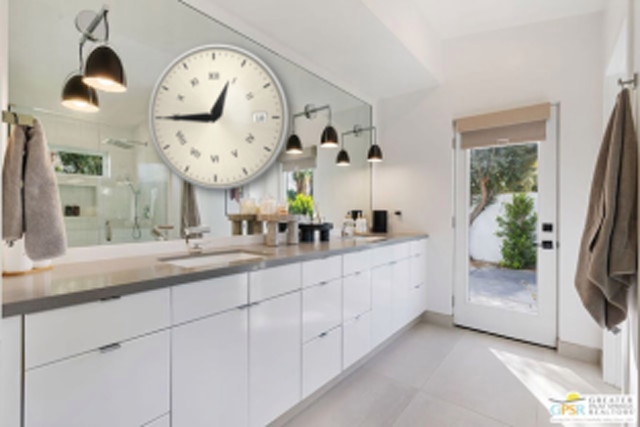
12:45
